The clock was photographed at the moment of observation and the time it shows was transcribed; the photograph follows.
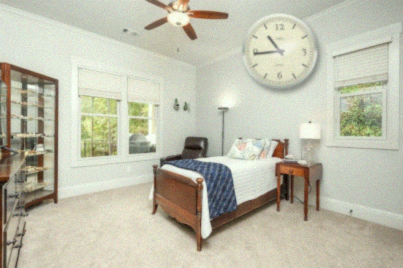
10:44
